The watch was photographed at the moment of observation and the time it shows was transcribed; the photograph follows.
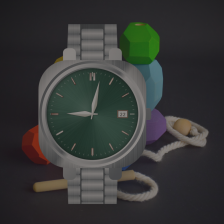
9:02
